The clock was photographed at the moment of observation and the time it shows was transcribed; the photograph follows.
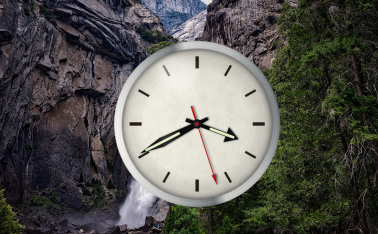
3:40:27
